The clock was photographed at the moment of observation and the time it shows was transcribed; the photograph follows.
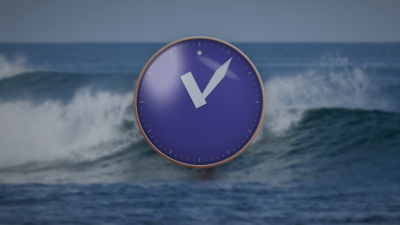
11:06
